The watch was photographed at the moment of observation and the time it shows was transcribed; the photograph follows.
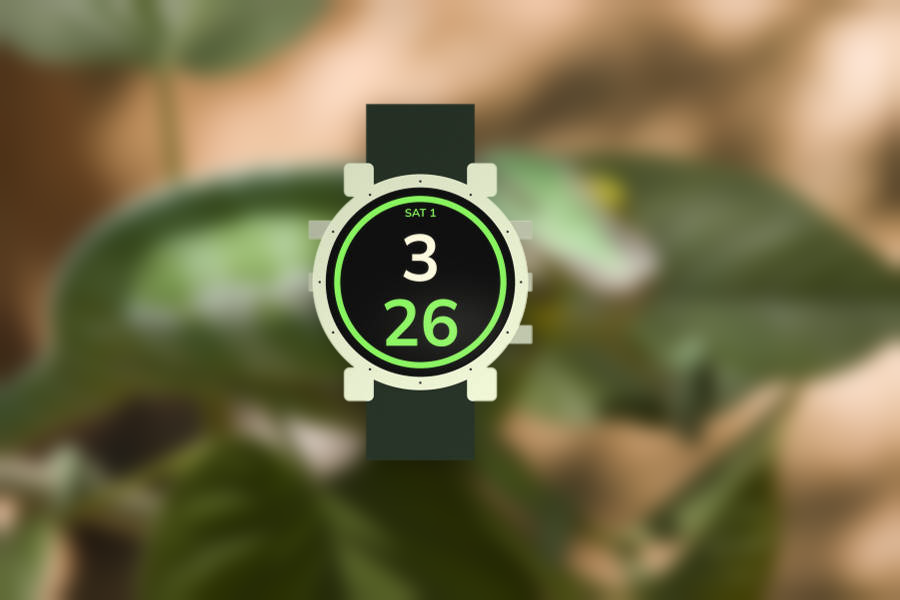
3:26
